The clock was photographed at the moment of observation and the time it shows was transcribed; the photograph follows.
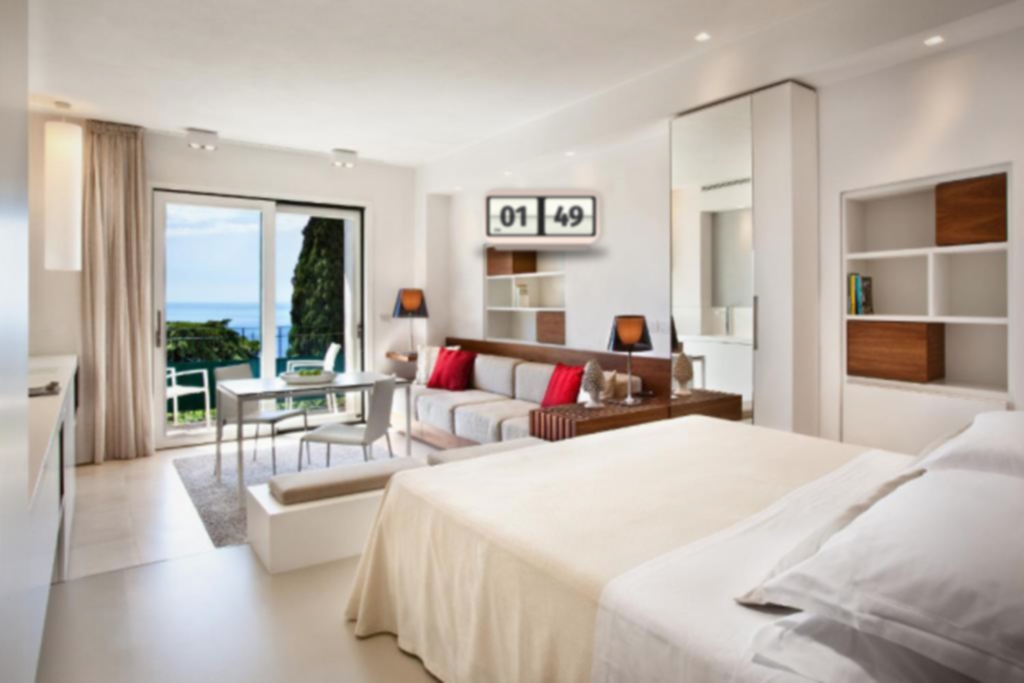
1:49
